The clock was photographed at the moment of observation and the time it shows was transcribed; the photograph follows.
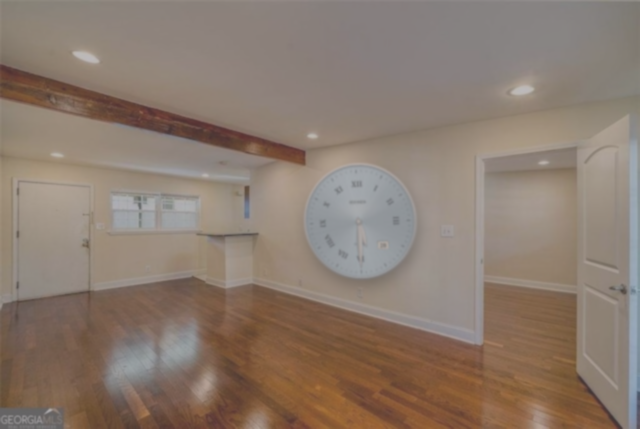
5:30
